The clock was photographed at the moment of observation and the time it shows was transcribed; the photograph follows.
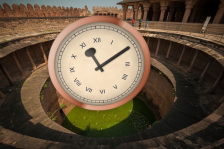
11:10
